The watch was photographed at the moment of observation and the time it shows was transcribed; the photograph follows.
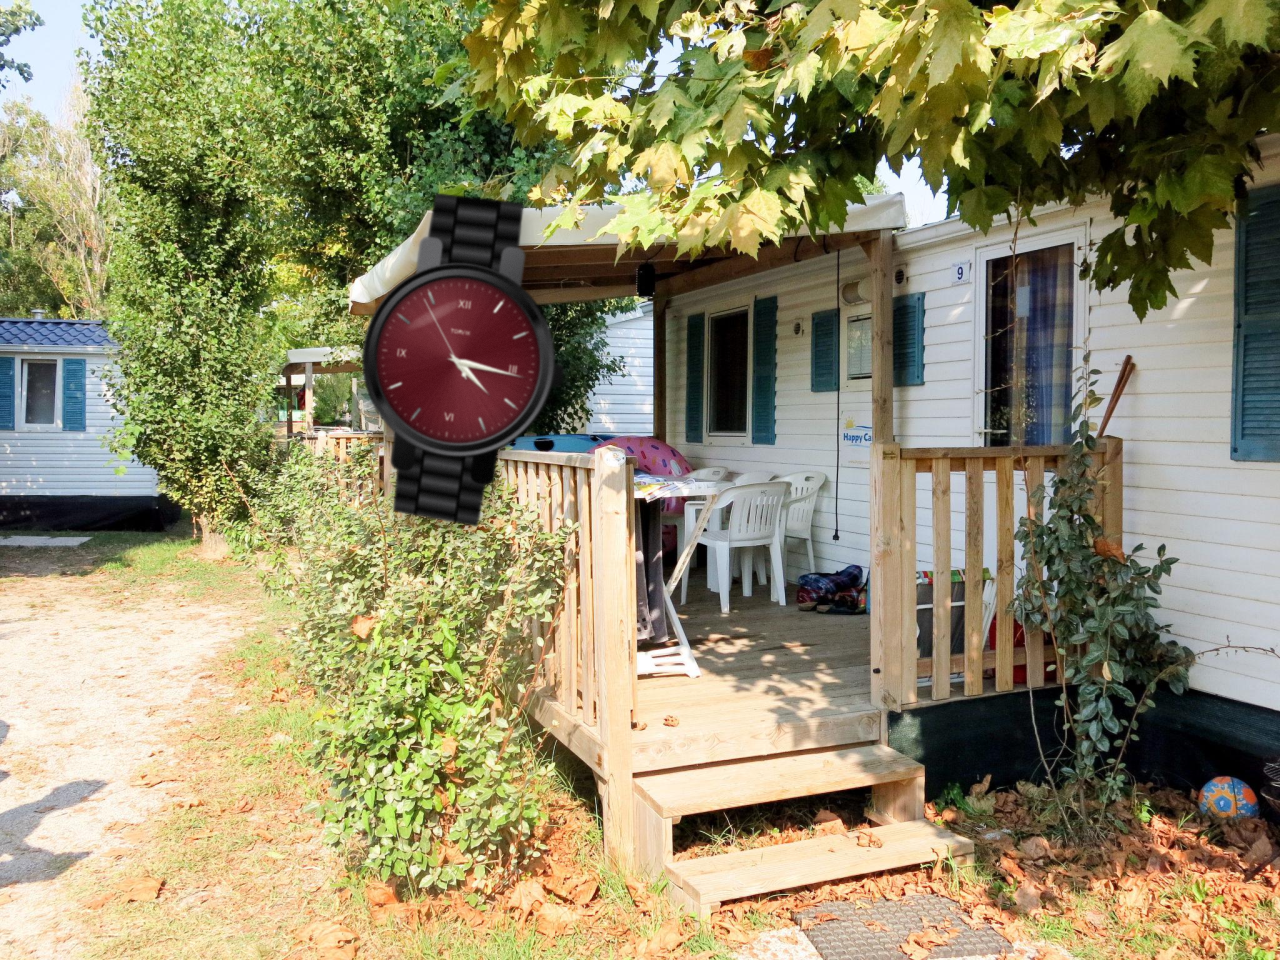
4:15:54
